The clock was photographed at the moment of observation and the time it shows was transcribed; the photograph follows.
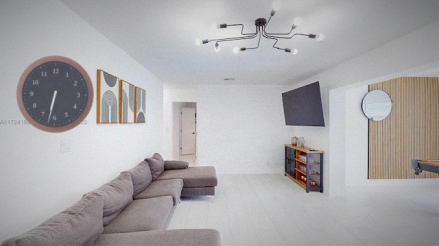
6:32
